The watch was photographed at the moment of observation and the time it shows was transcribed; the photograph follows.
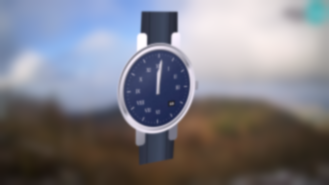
12:01
